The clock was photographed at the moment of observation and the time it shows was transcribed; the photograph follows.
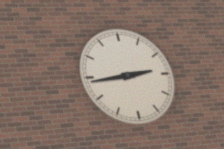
2:44
